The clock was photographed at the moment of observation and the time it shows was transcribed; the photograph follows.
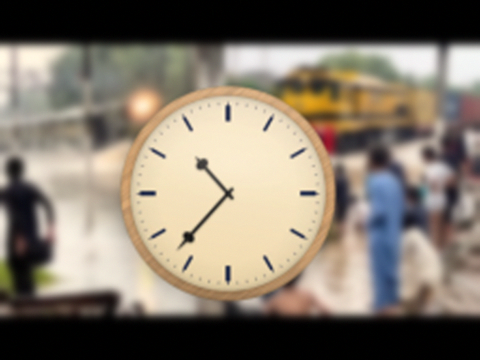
10:37
